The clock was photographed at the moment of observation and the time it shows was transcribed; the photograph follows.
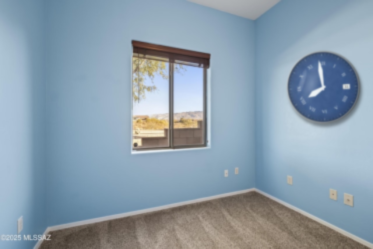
7:59
